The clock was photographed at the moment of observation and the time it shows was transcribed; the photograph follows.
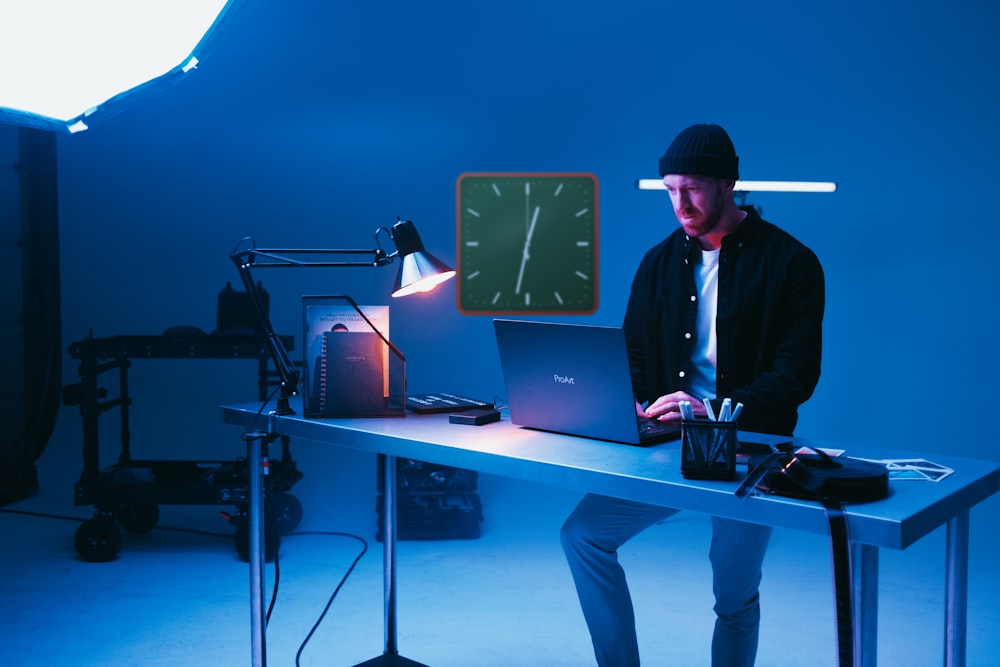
12:32:00
